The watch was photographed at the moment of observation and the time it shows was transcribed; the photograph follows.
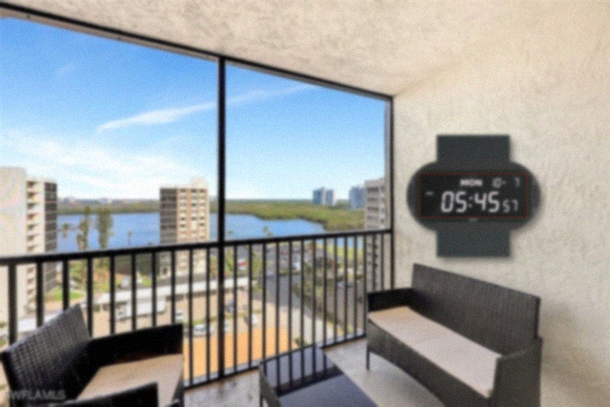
5:45
